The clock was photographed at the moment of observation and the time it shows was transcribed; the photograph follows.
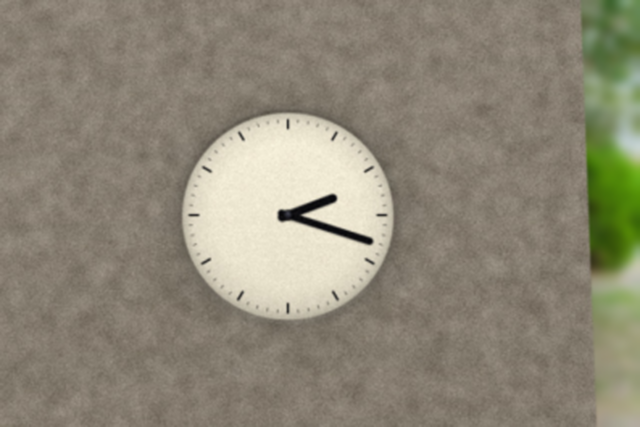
2:18
